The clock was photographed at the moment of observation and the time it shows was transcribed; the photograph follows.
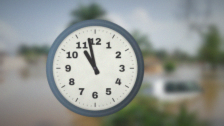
10:58
